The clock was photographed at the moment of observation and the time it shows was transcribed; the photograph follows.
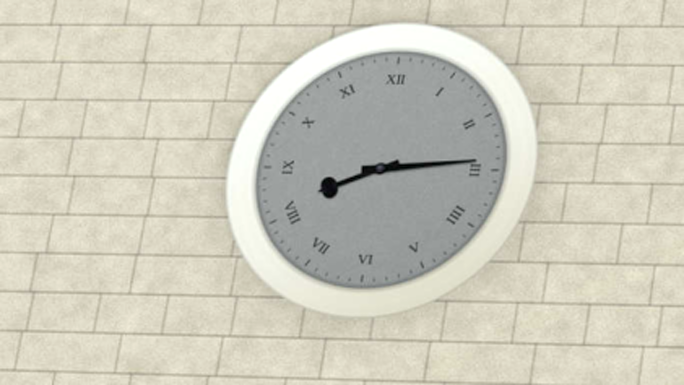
8:14
